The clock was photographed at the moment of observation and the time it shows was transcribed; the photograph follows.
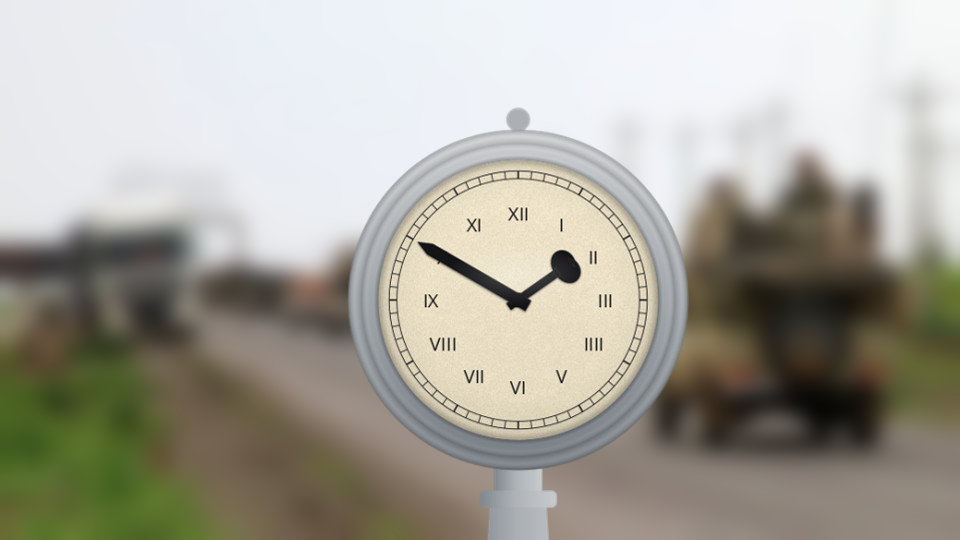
1:50
